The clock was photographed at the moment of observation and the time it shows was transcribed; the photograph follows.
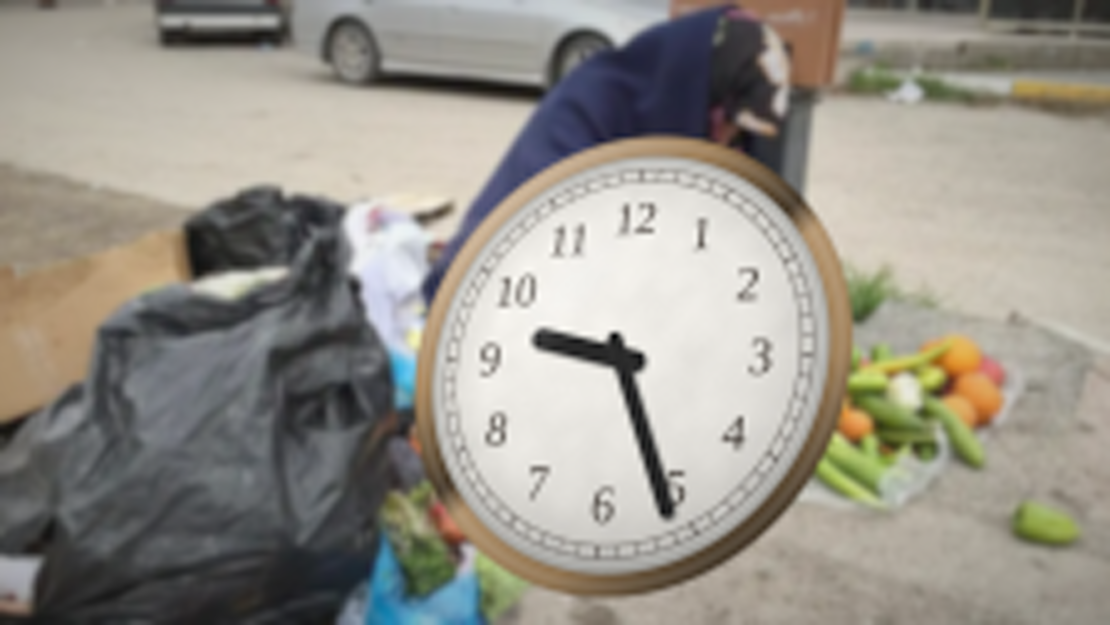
9:26
